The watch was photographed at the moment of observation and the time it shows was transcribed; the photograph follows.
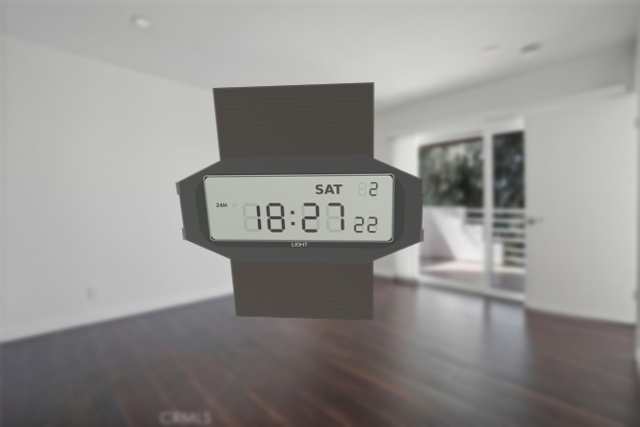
18:27:22
